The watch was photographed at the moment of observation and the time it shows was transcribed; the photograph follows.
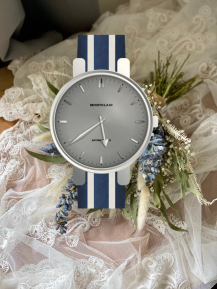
5:39
